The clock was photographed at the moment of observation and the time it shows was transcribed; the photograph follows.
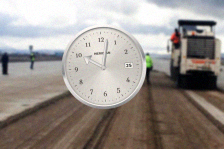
10:02
